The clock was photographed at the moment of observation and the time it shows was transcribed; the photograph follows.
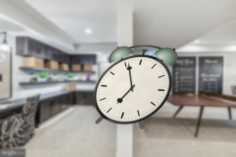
6:56
